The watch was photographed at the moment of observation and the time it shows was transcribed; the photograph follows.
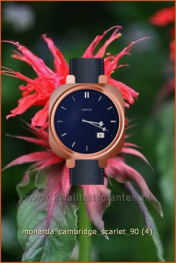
3:19
